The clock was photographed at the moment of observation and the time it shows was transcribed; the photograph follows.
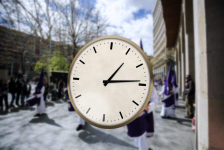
1:14
